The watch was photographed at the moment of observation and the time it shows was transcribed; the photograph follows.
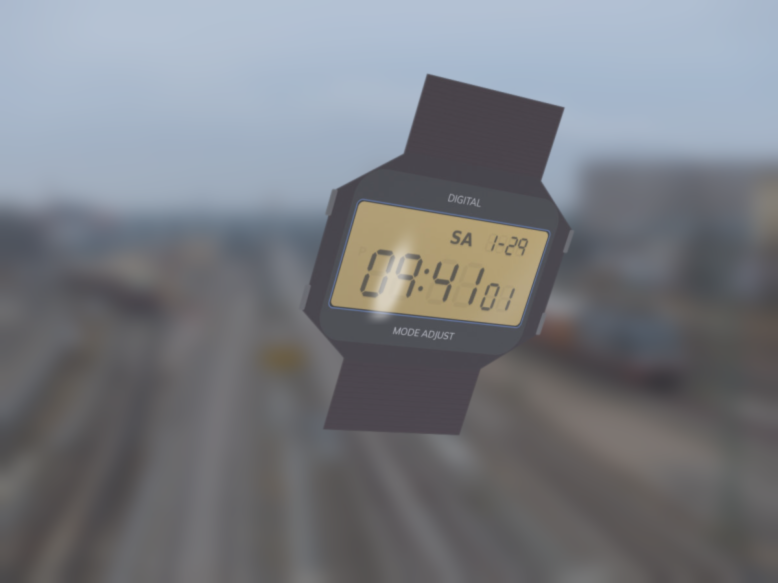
9:41:01
